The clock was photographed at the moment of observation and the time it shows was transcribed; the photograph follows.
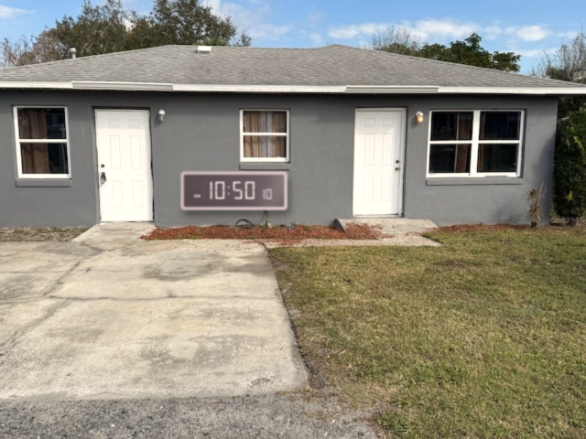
10:50
